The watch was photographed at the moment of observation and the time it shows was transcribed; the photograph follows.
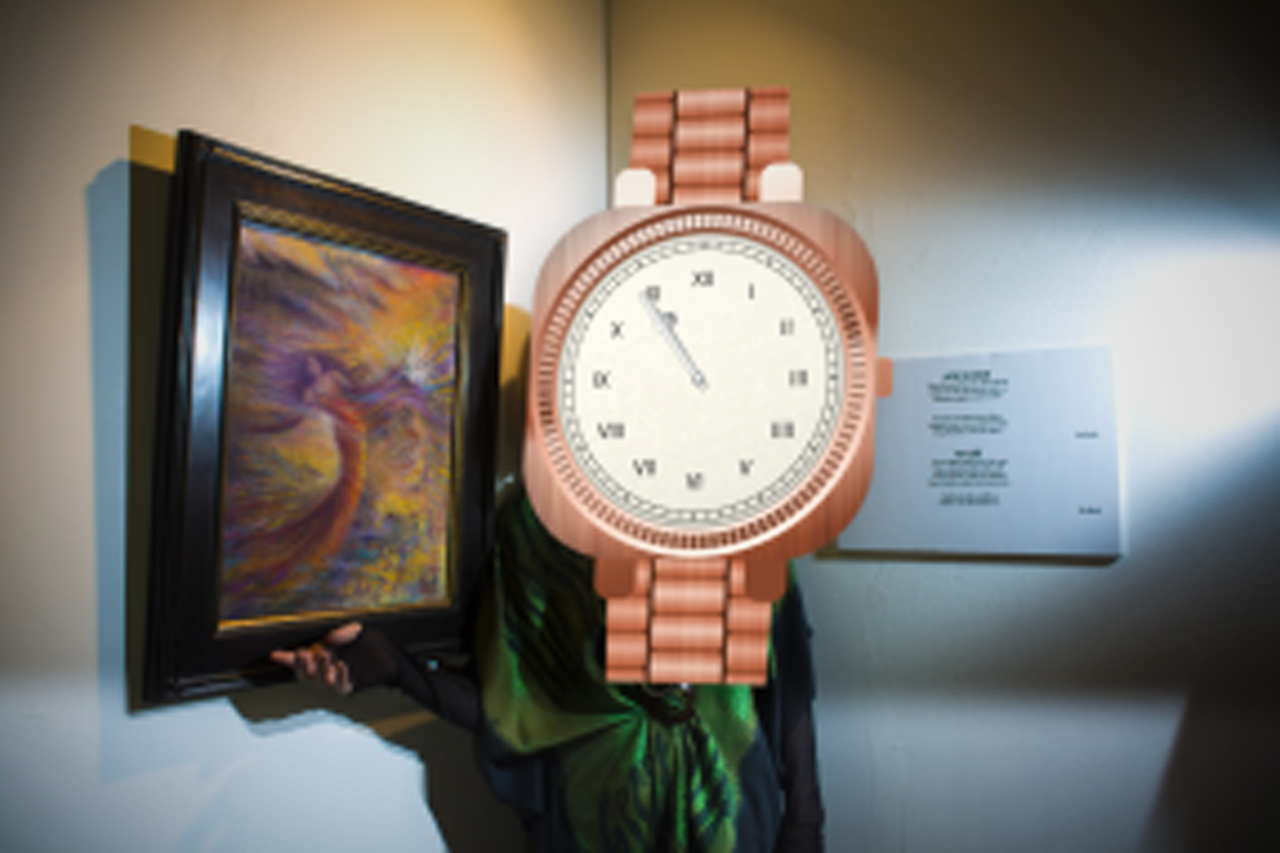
10:54
